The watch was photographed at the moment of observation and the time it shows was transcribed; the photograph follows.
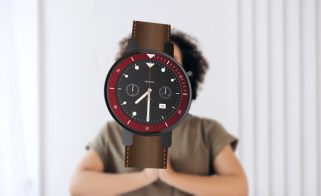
7:30
